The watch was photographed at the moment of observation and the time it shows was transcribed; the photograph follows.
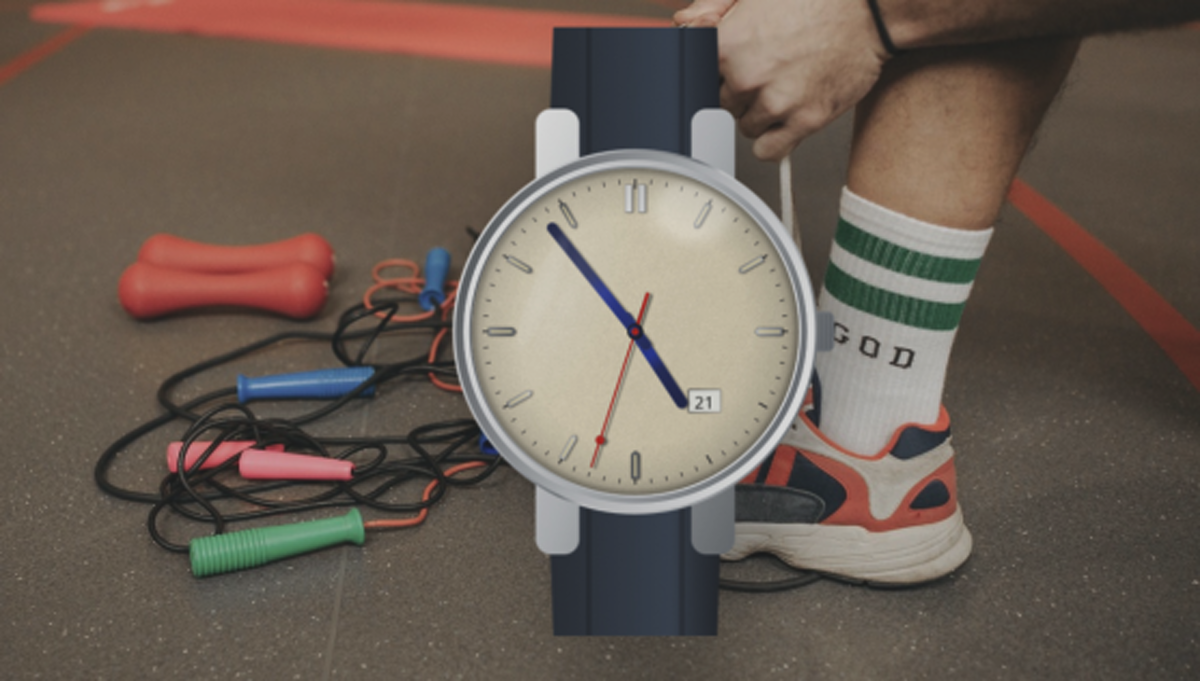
4:53:33
